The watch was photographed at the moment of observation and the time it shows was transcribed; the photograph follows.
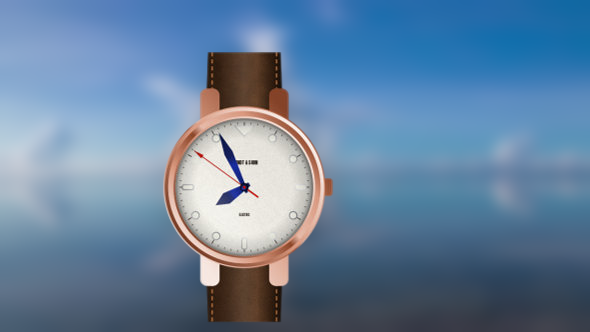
7:55:51
